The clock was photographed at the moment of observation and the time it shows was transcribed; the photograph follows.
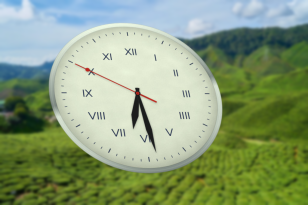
6:28:50
